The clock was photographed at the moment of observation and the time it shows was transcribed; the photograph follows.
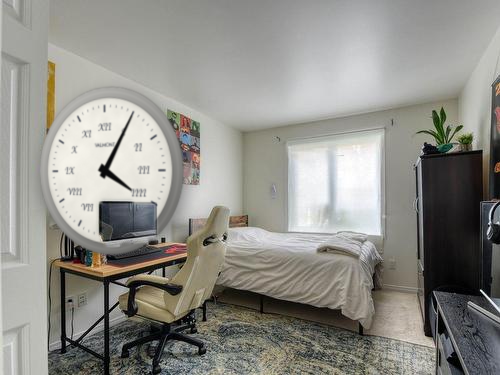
4:05
